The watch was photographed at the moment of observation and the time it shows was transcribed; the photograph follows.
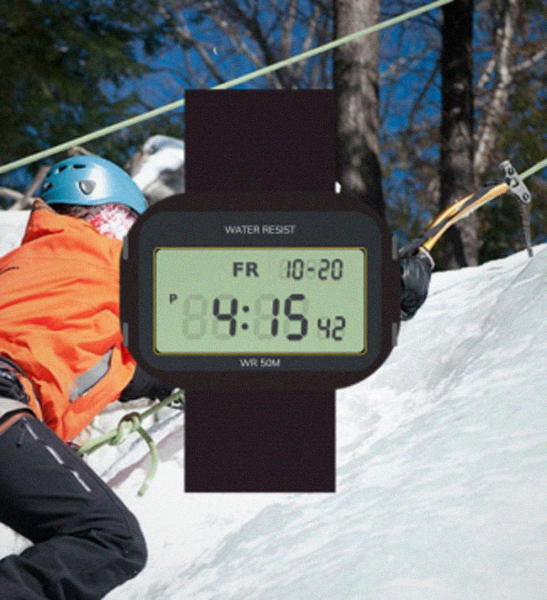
4:15:42
